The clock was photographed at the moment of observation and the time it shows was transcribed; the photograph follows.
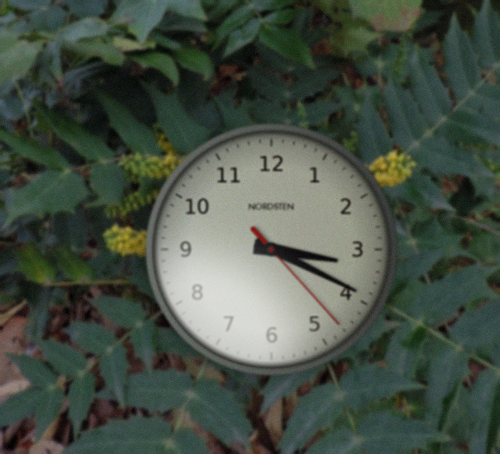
3:19:23
